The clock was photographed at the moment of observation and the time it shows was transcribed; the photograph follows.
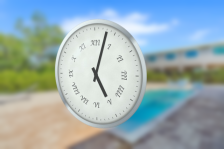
5:03
